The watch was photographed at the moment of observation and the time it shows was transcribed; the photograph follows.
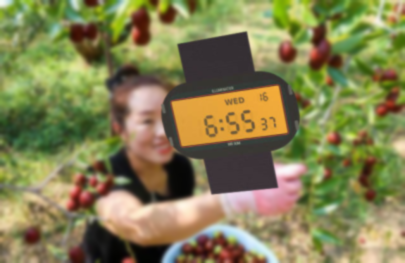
6:55:37
